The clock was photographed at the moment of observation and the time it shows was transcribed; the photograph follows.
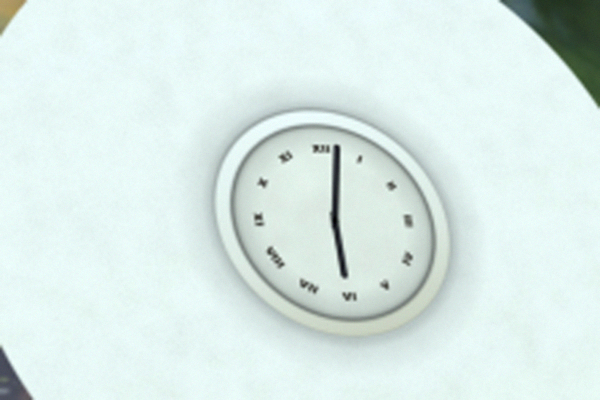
6:02
